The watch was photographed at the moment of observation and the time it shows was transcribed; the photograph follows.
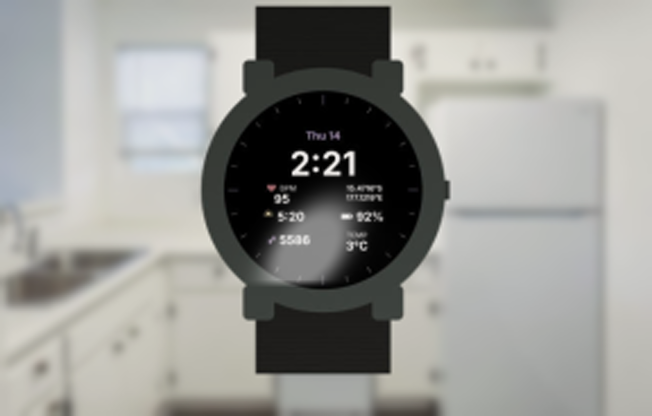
2:21
